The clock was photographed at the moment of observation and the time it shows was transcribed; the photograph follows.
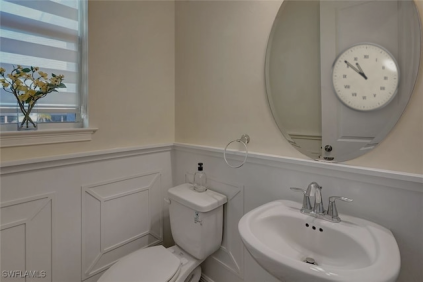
10:51
